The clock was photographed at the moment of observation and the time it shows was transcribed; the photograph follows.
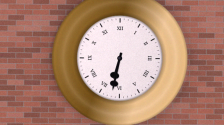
6:32
